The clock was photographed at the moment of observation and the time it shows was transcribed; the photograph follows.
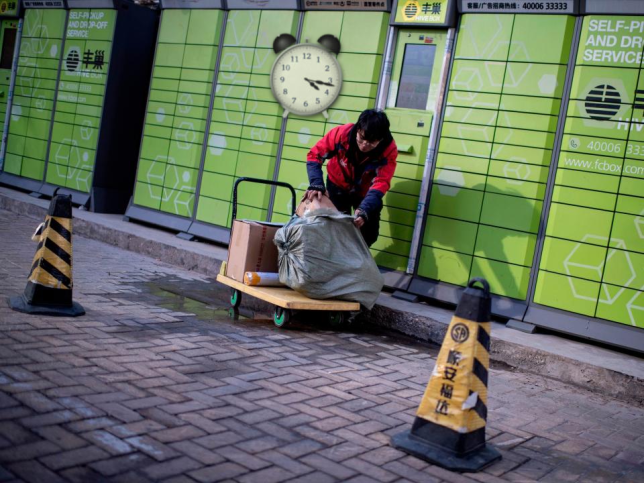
4:17
